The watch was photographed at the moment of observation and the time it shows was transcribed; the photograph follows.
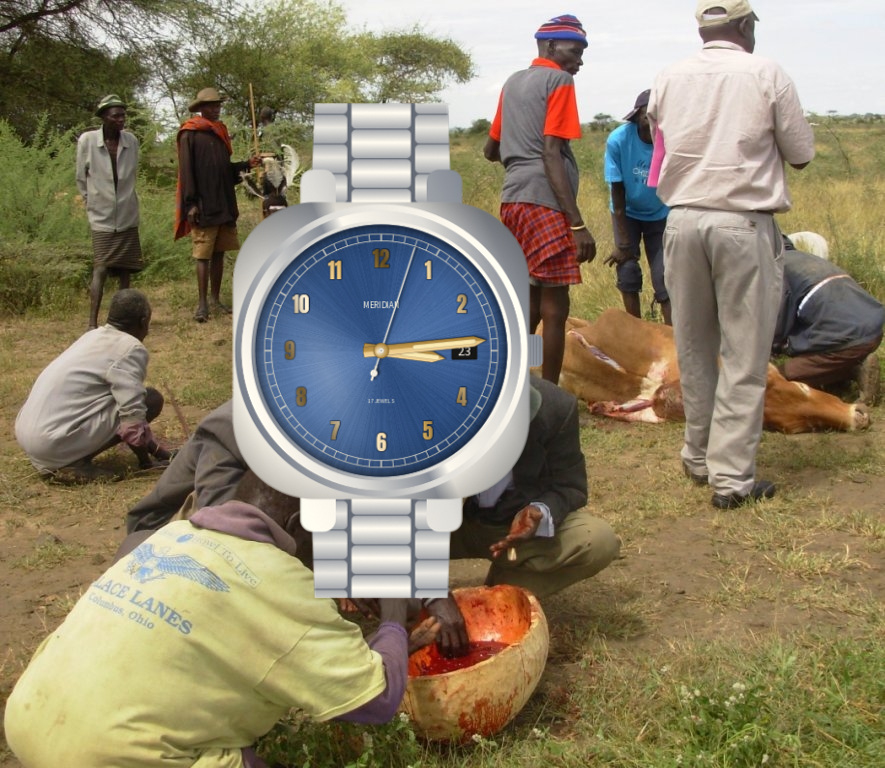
3:14:03
